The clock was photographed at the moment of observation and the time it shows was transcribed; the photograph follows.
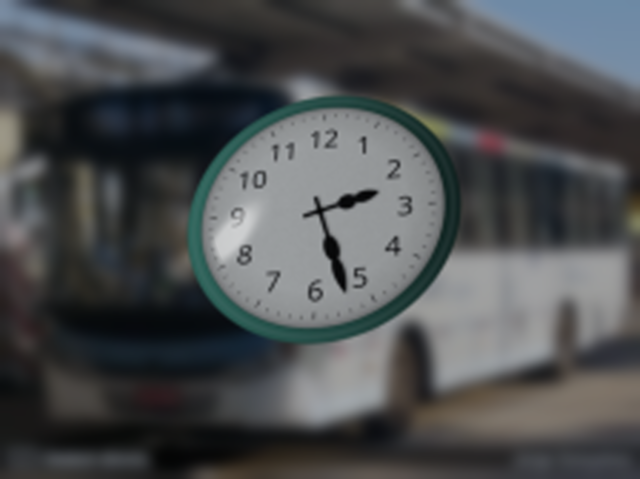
2:27
